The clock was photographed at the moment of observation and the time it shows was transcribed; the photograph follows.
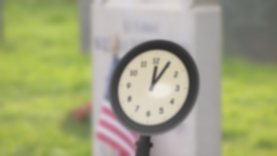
12:05
